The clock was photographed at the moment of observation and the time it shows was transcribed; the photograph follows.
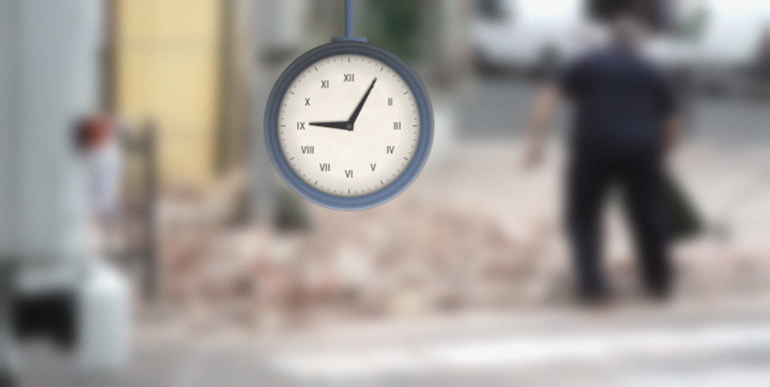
9:05
